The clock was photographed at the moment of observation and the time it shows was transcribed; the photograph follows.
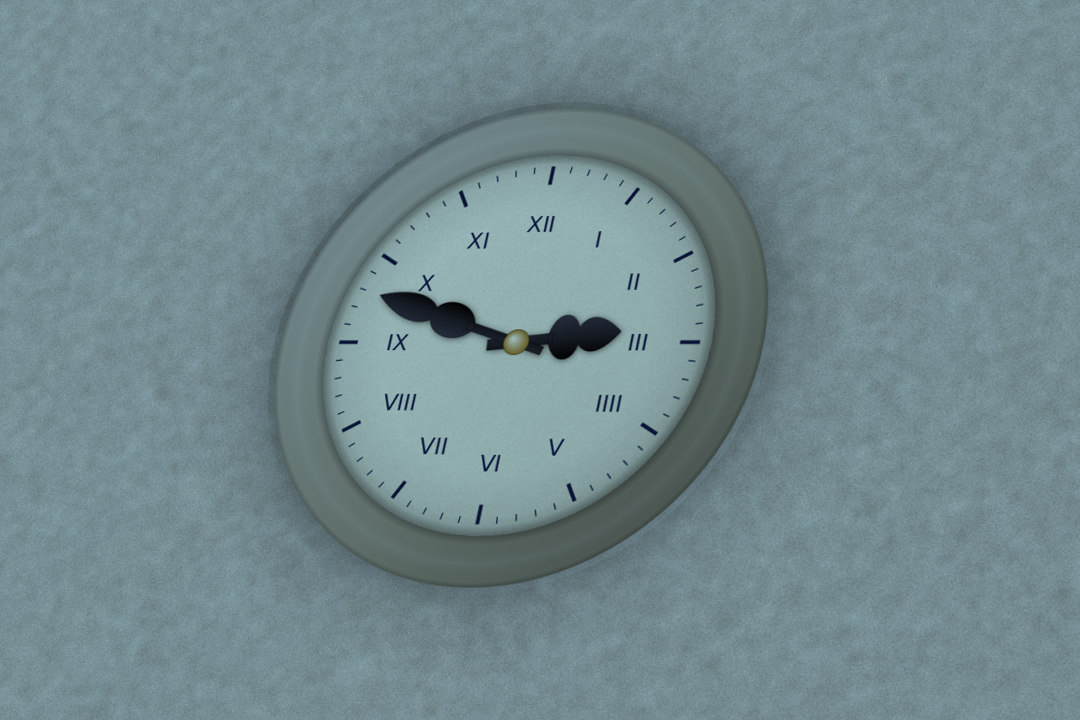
2:48
